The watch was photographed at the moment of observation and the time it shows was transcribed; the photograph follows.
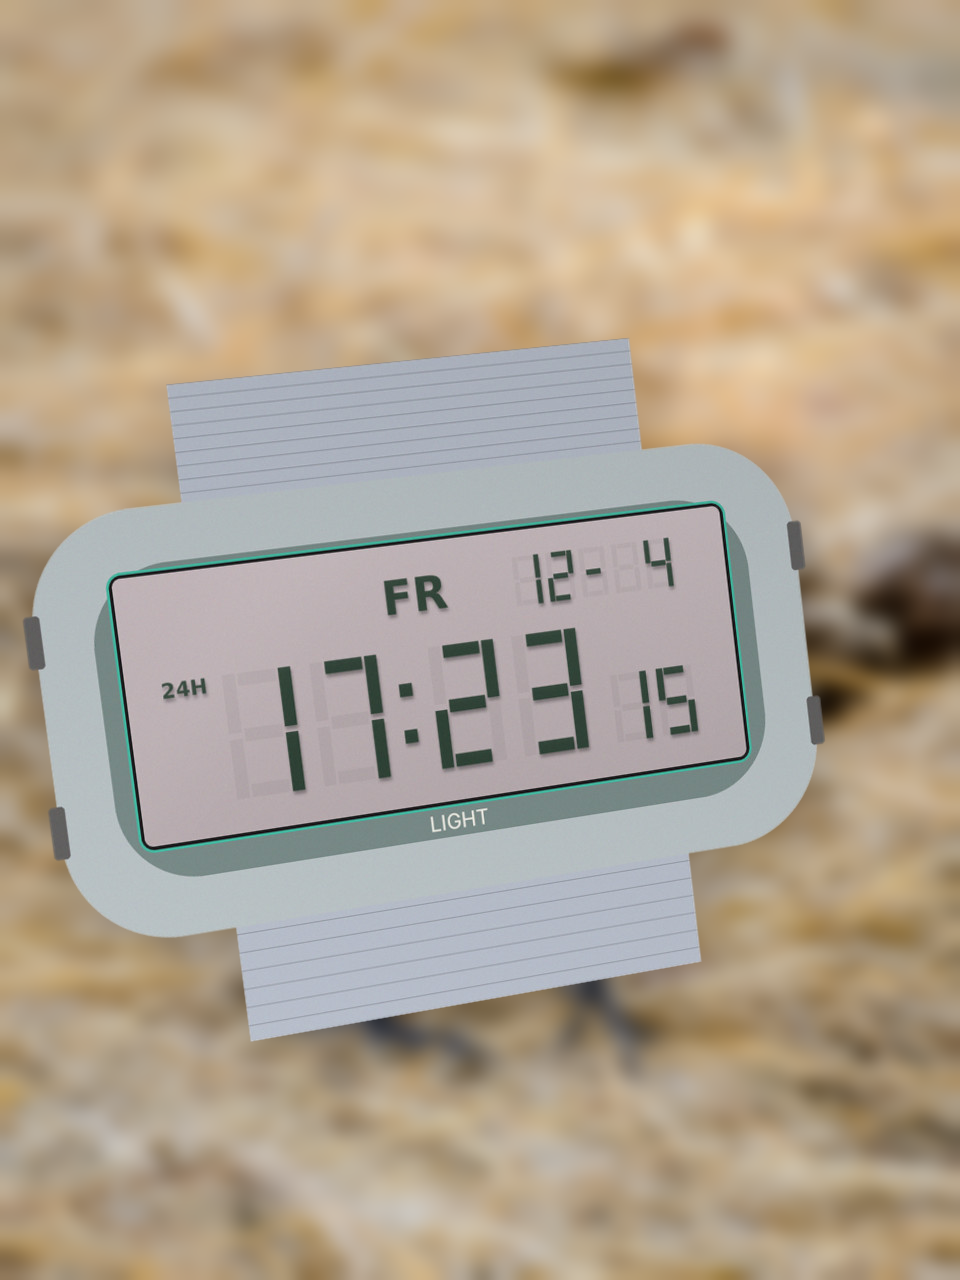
17:23:15
